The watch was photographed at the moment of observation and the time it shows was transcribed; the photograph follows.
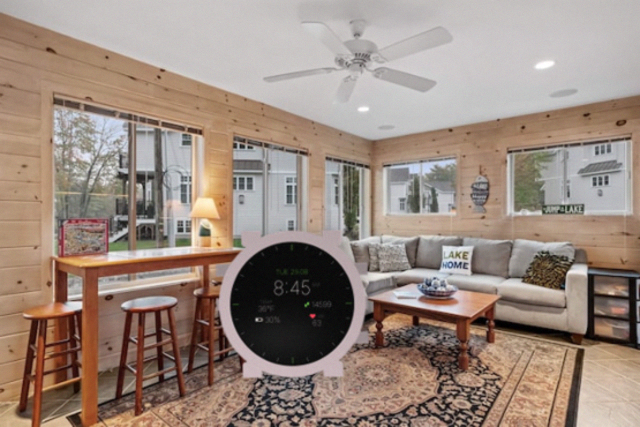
8:45
